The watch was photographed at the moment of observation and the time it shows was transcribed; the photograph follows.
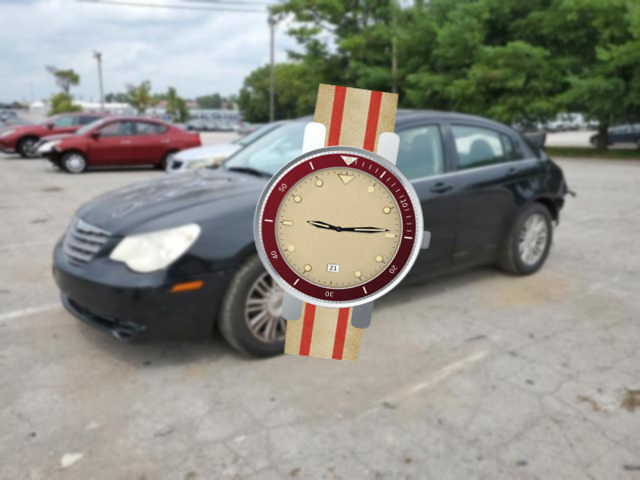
9:14
